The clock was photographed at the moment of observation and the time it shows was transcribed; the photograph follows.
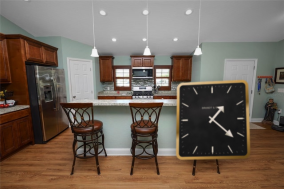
1:22
